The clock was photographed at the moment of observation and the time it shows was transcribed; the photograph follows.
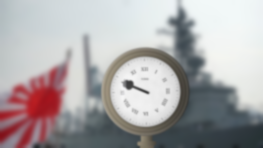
9:49
